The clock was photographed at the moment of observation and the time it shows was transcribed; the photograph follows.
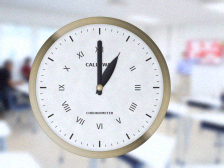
1:00
